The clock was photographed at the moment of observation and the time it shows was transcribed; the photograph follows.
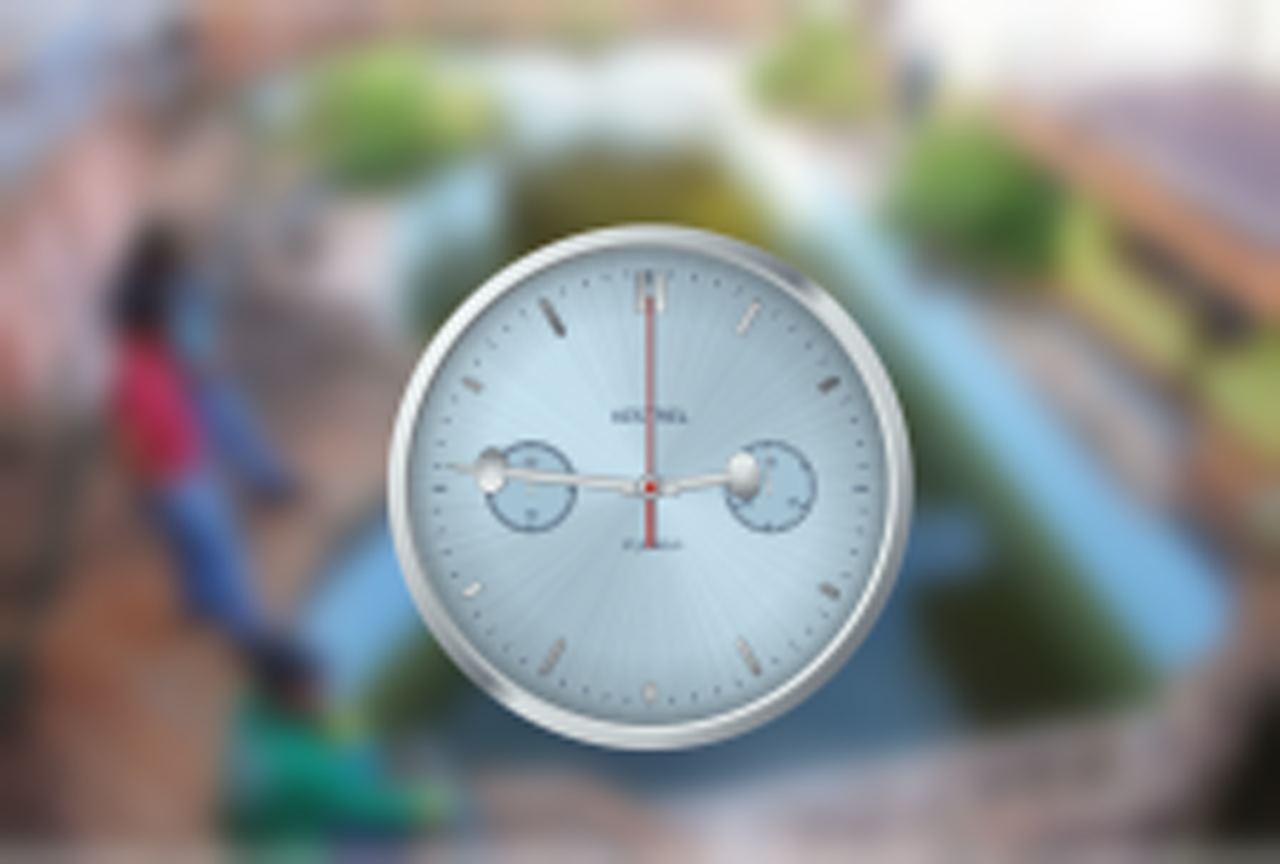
2:46
